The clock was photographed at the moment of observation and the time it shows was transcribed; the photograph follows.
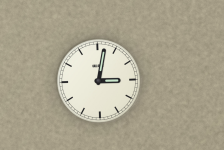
3:02
